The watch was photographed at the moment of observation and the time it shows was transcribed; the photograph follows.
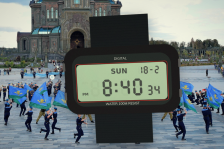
8:40:34
